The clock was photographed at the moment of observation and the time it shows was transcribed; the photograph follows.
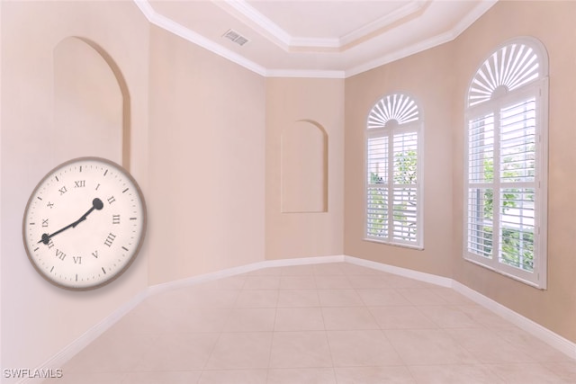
1:41
